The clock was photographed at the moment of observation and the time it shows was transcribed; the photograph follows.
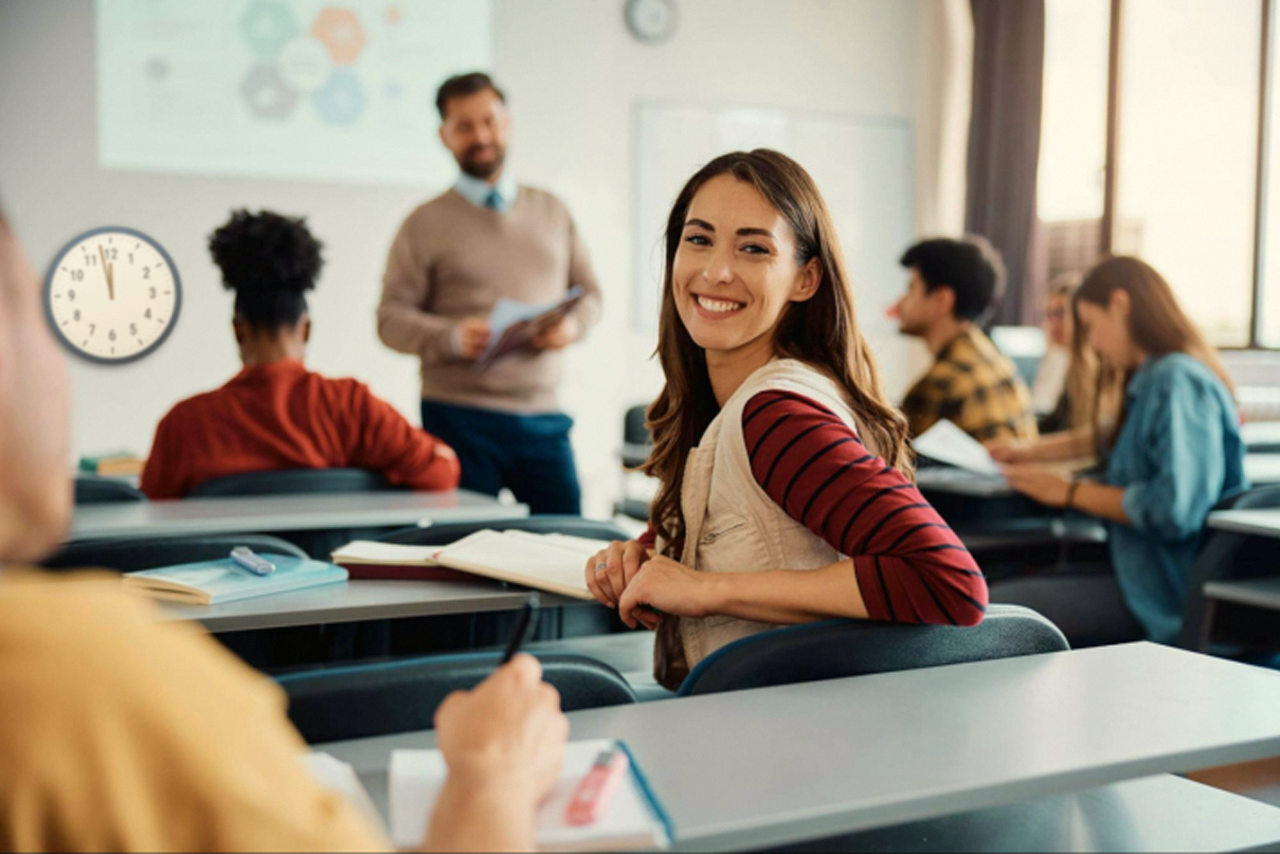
11:58
